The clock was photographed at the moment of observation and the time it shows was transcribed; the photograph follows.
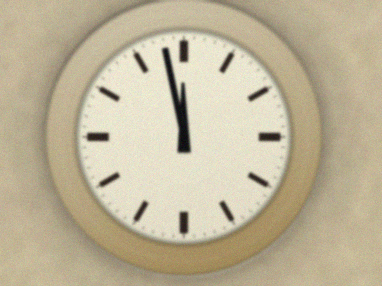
11:58
